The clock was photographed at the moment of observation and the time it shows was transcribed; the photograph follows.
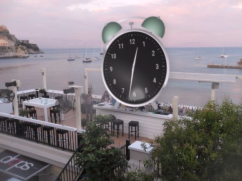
12:32
